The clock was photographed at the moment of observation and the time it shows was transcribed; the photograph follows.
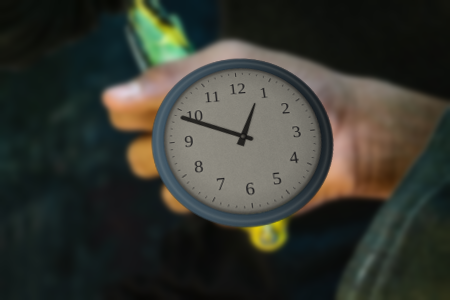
12:49
